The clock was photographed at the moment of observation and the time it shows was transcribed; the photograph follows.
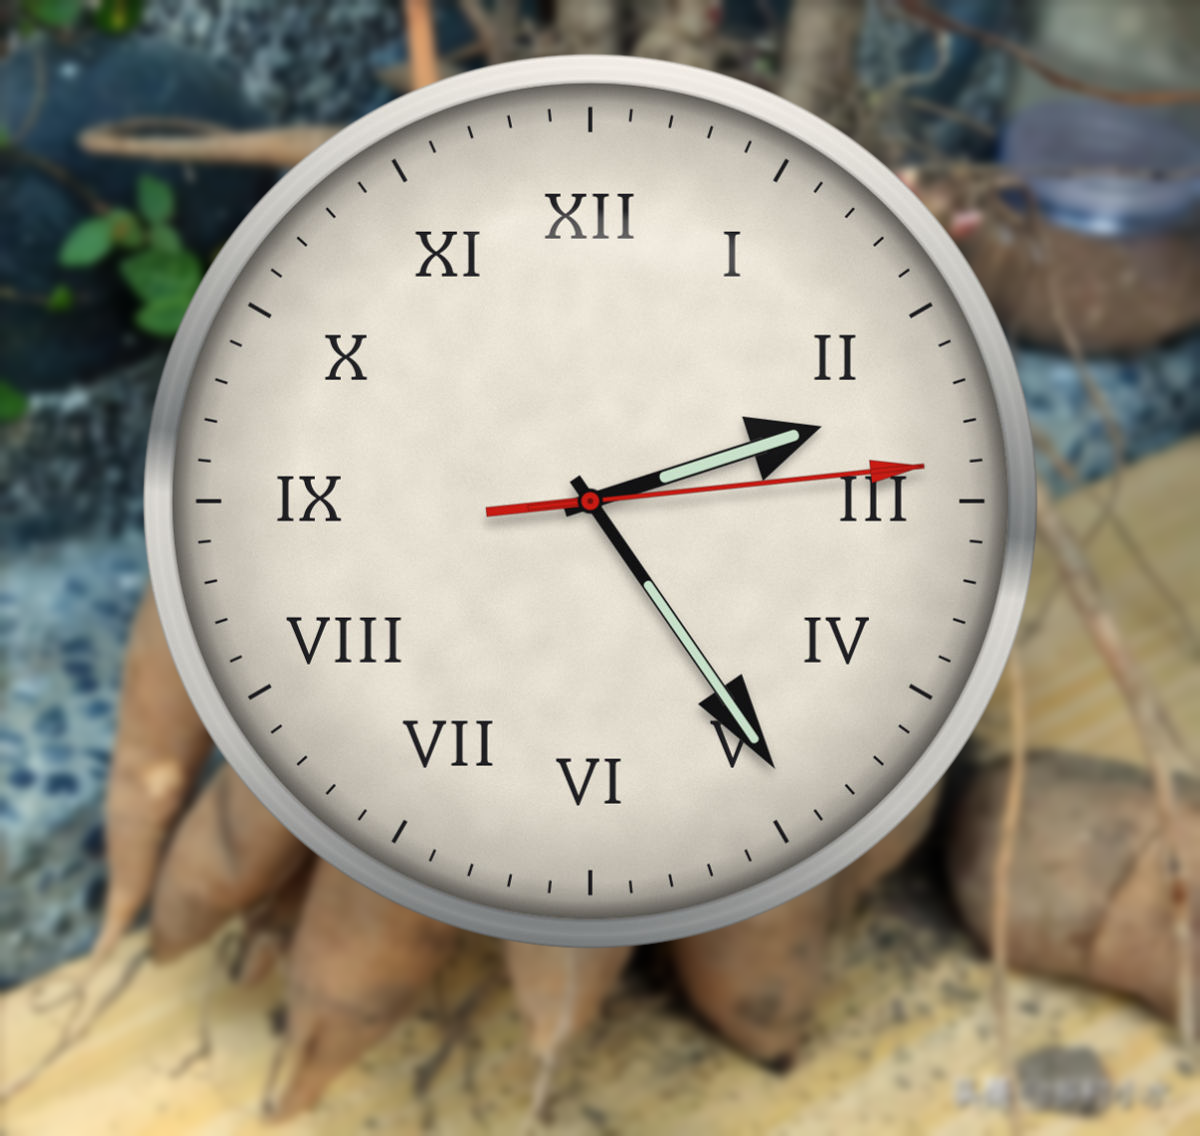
2:24:14
